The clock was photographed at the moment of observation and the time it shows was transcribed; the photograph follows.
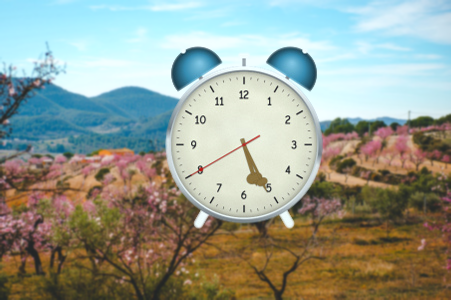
5:25:40
